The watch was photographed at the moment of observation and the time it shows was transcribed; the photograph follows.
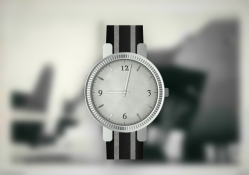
9:02
